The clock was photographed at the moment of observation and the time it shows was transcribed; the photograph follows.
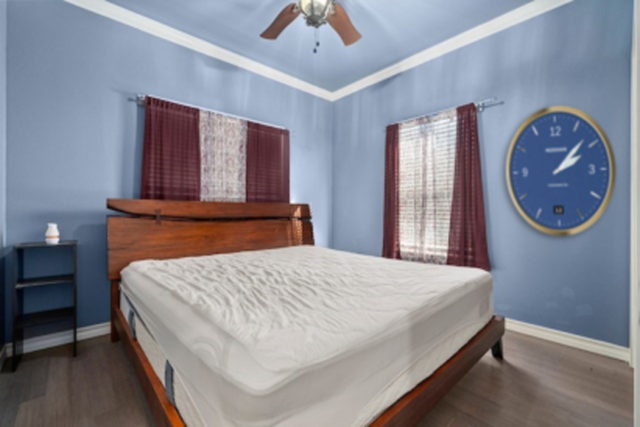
2:08
